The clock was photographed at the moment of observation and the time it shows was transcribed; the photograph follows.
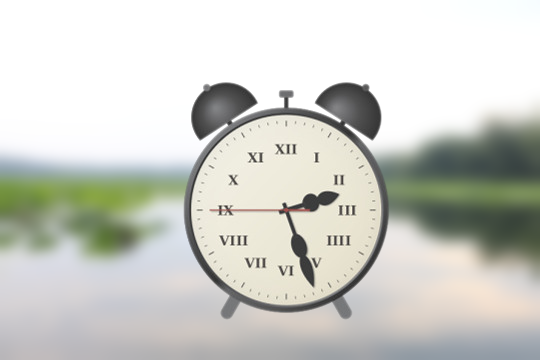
2:26:45
